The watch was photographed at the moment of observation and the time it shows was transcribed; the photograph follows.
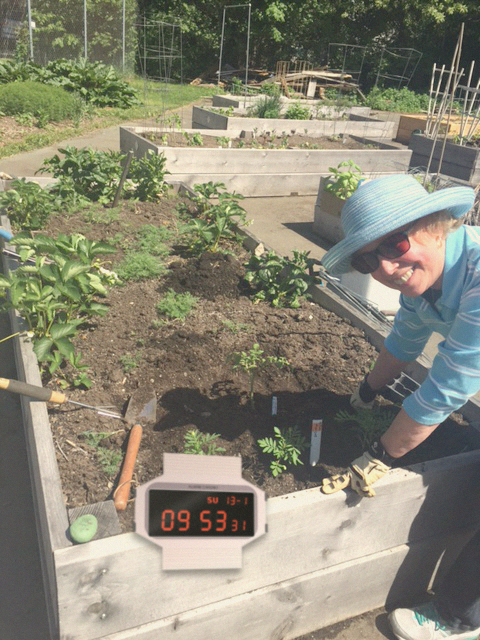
9:53:31
